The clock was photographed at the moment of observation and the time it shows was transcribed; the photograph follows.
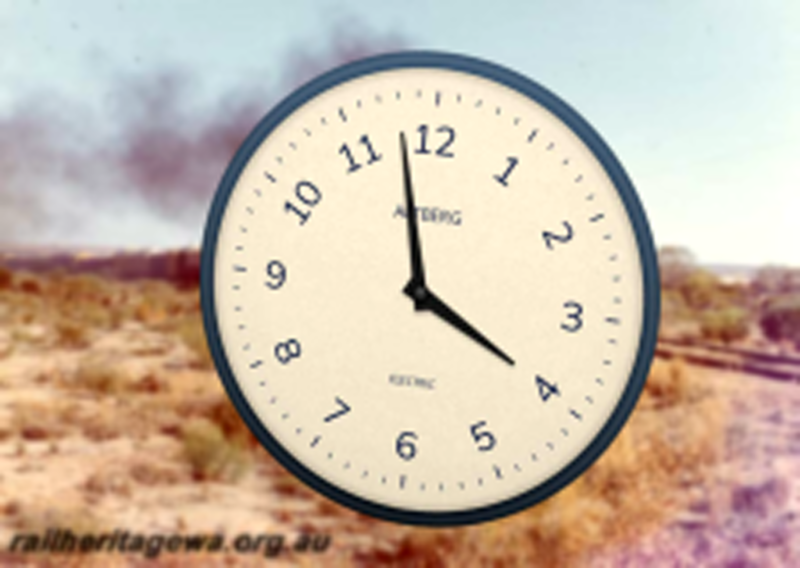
3:58
